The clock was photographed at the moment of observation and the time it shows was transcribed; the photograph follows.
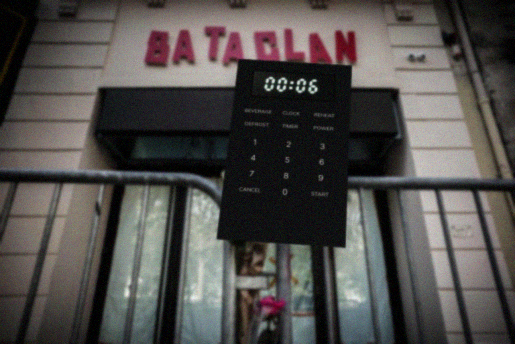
0:06
